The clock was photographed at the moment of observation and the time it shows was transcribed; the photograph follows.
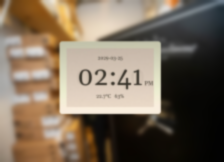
2:41
